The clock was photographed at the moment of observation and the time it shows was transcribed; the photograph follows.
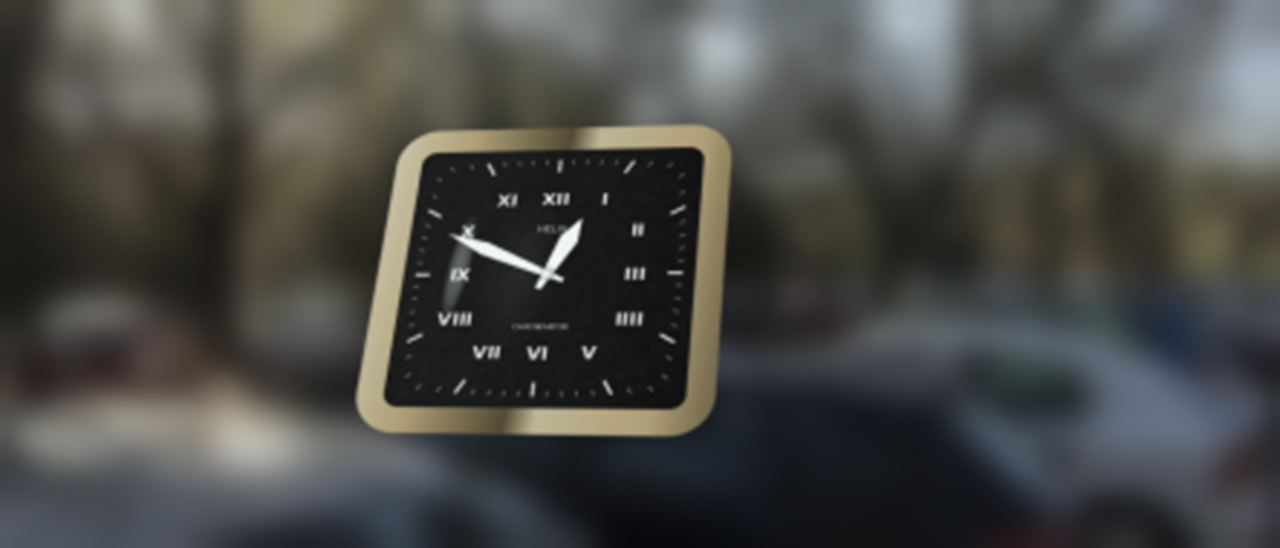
12:49
